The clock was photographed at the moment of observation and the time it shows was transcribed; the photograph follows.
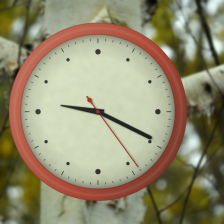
9:19:24
